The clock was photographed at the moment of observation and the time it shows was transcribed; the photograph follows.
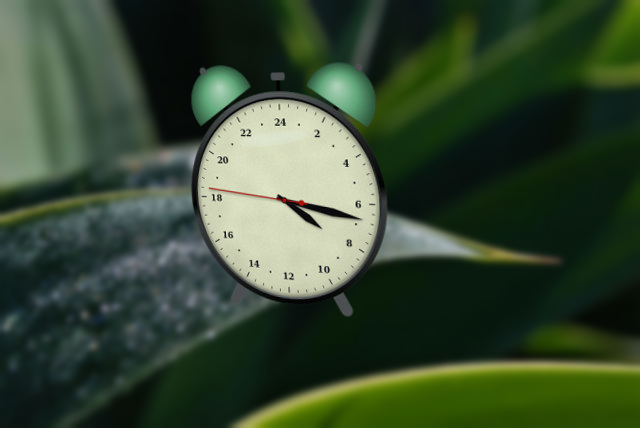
8:16:46
